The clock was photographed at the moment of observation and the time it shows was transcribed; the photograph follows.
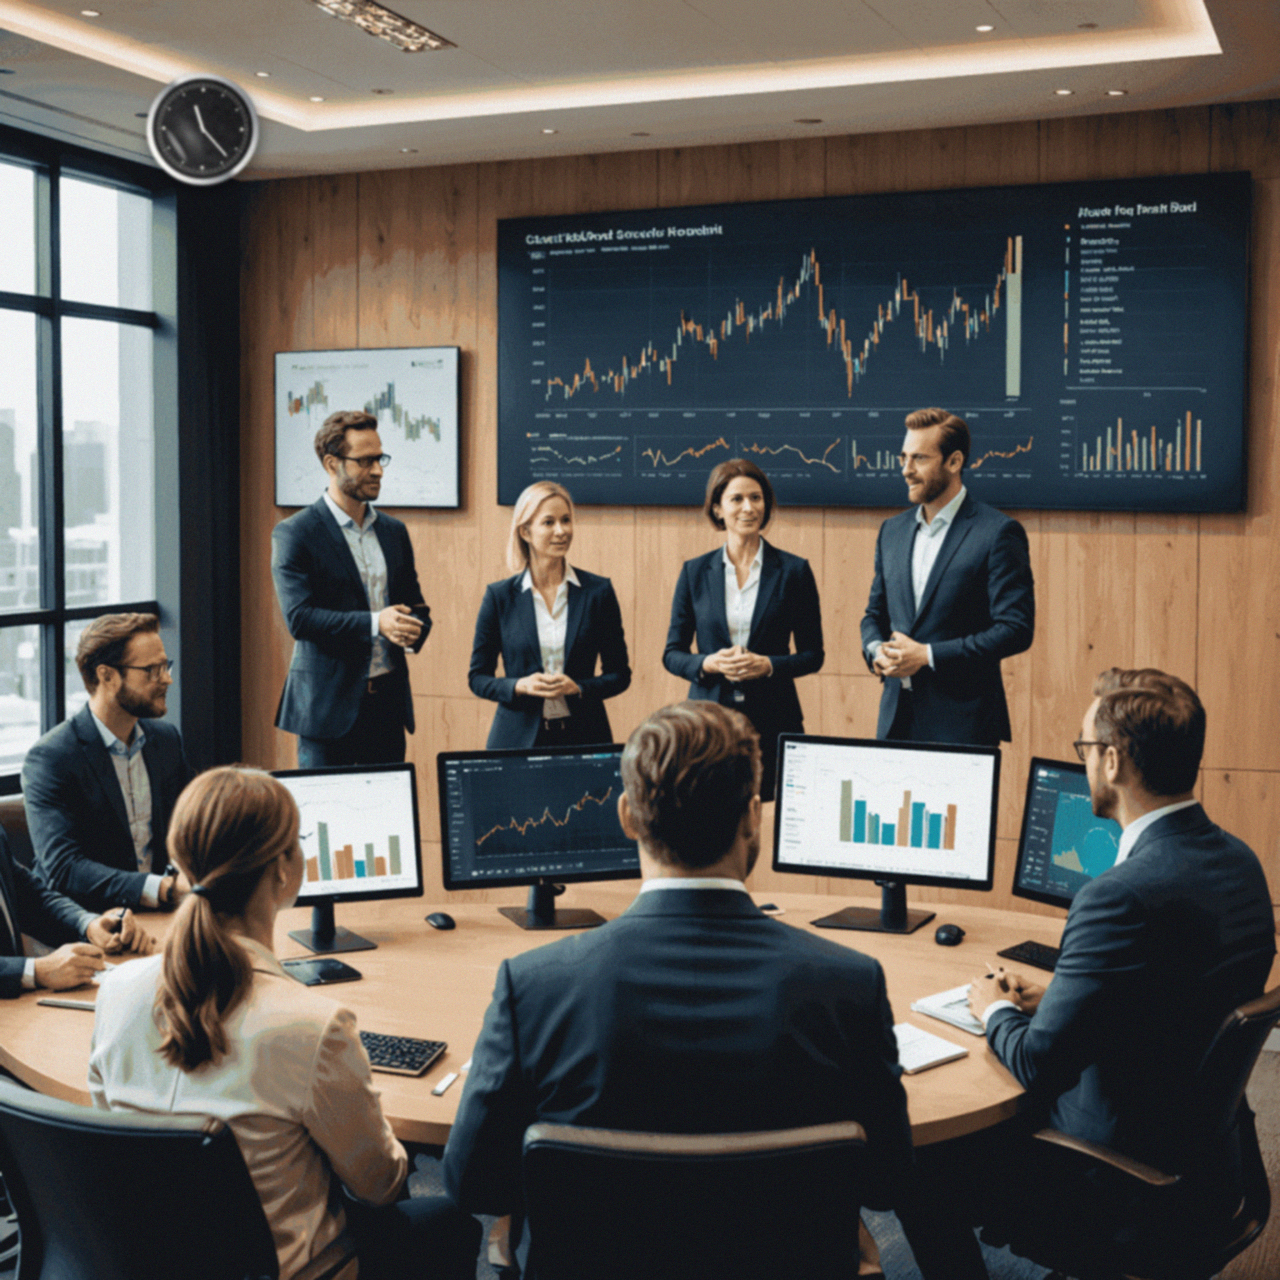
11:23
